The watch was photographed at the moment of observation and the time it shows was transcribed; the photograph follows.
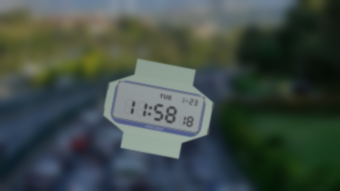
11:58:18
